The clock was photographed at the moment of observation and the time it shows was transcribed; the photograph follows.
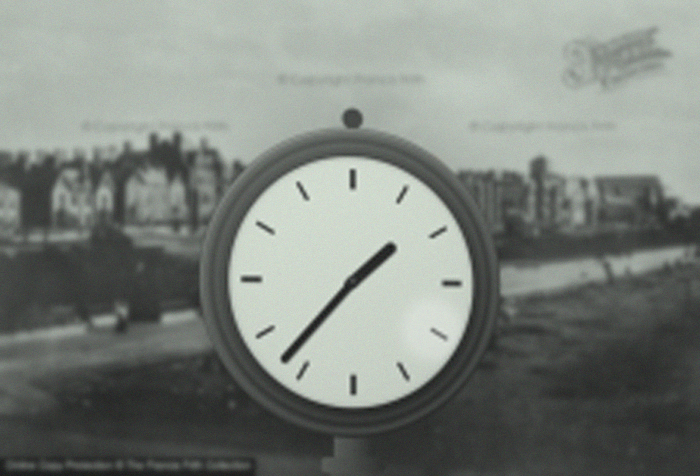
1:37
